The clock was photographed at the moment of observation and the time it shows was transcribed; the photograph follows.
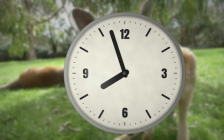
7:57
